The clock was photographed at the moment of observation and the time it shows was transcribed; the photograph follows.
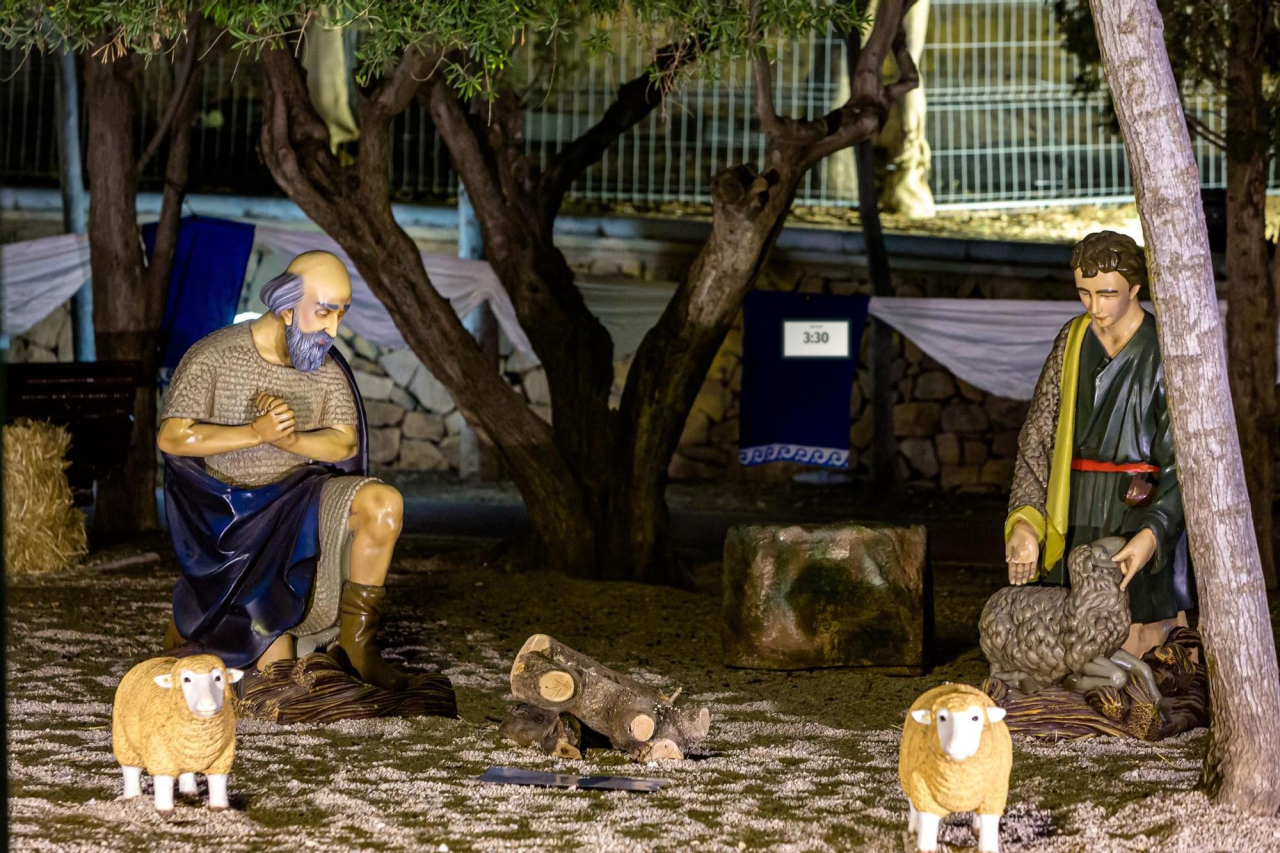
3:30
